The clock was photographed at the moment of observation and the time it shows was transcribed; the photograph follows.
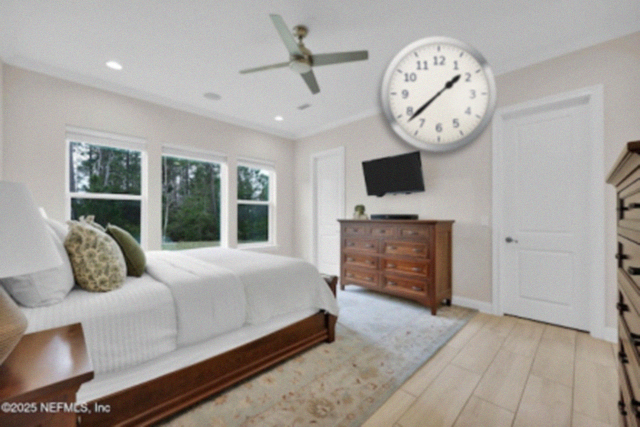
1:38
